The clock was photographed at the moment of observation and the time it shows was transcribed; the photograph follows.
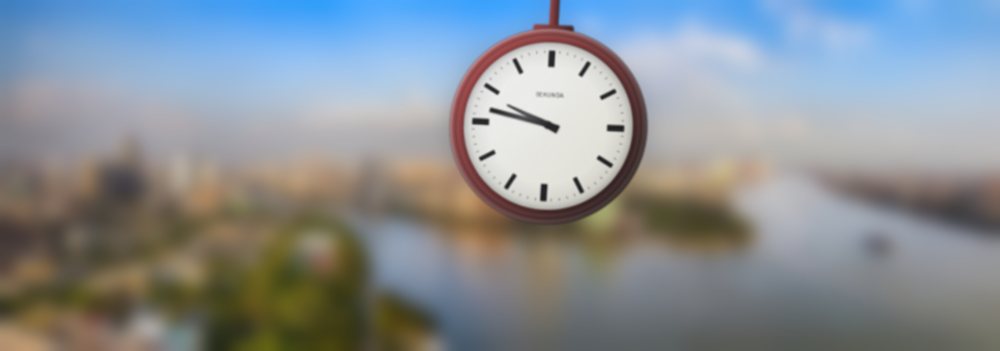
9:47
